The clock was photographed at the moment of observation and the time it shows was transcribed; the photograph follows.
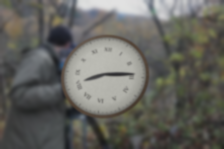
8:14
